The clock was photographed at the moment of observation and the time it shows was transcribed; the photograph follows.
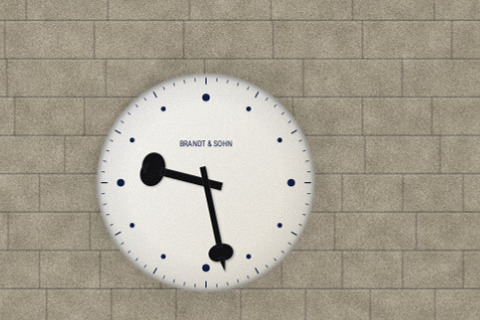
9:28
